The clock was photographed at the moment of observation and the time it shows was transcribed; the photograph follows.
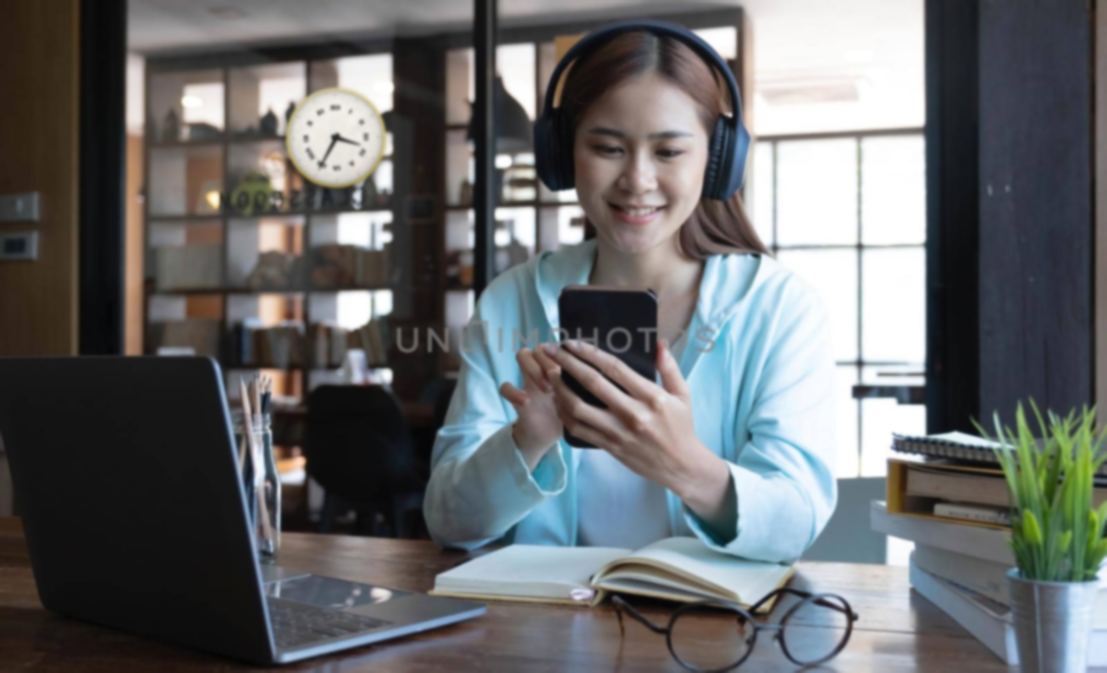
3:35
